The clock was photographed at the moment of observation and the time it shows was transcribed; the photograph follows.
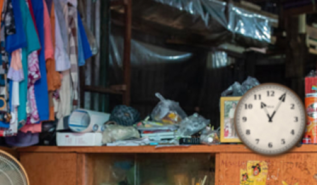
11:05
